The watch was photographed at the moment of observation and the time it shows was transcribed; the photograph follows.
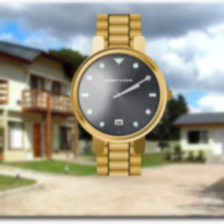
2:10
